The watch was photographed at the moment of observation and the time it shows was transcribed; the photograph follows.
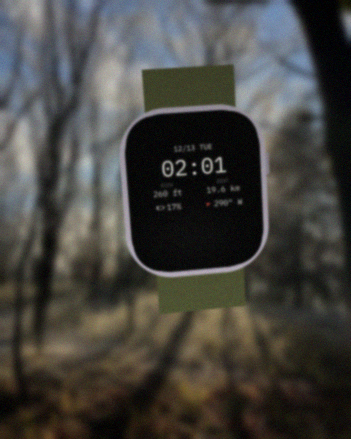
2:01
